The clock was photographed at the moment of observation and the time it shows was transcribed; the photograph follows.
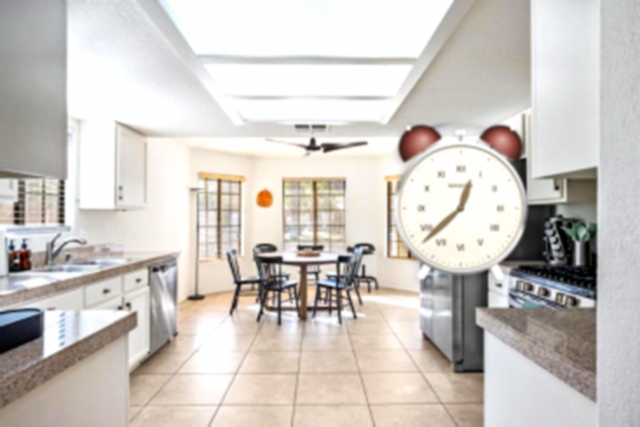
12:38
